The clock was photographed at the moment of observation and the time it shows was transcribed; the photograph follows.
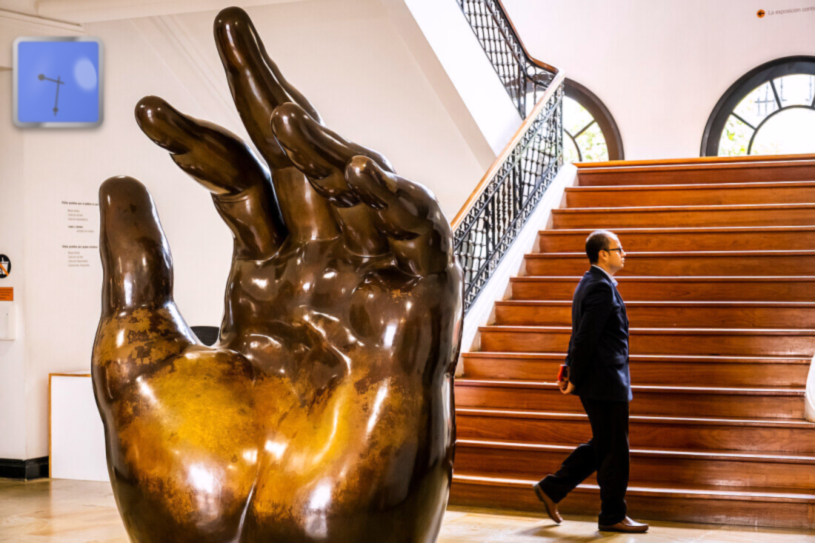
9:31
